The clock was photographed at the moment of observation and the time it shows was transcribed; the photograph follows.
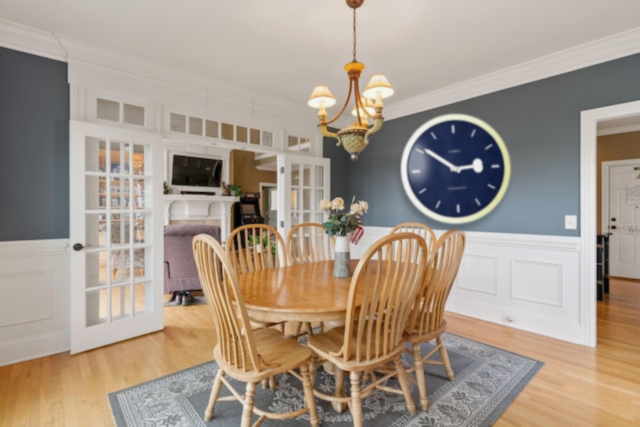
2:51
